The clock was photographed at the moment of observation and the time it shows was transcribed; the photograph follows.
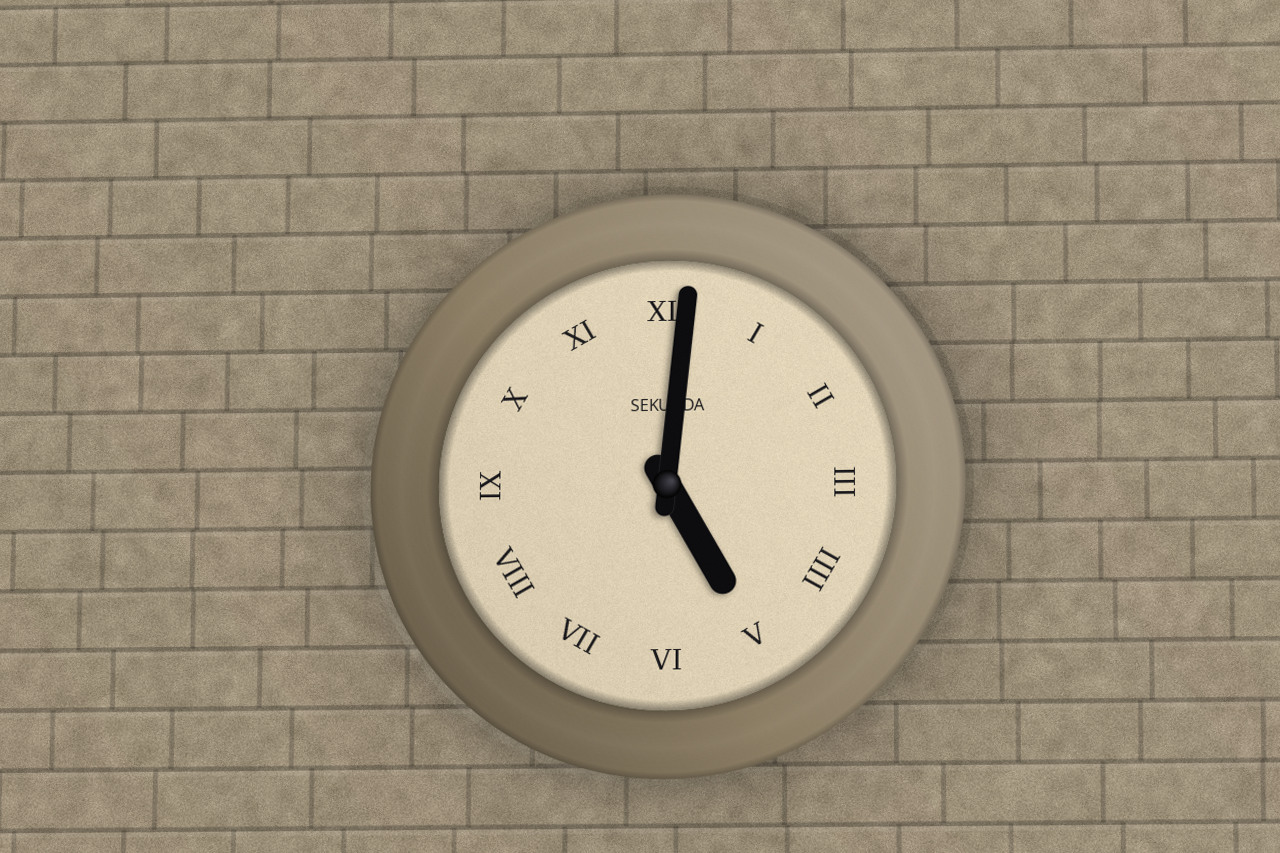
5:01
